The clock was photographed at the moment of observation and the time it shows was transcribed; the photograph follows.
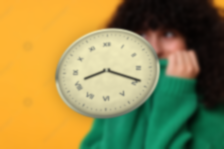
8:19
